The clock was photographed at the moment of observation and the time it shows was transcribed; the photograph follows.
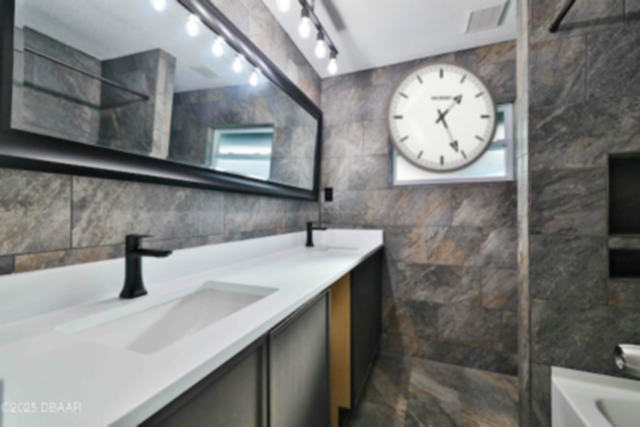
1:26
